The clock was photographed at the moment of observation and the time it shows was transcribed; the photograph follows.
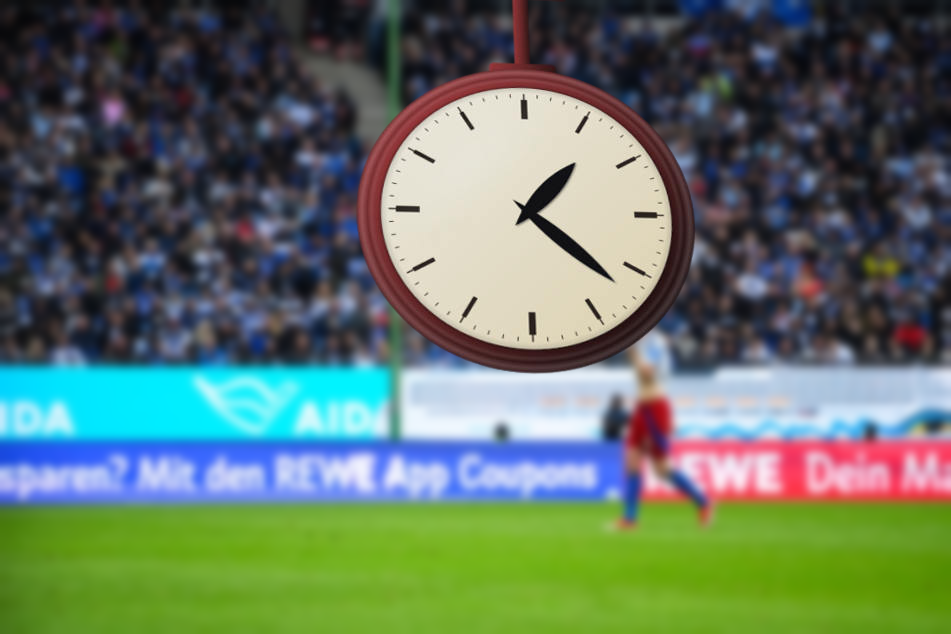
1:22
